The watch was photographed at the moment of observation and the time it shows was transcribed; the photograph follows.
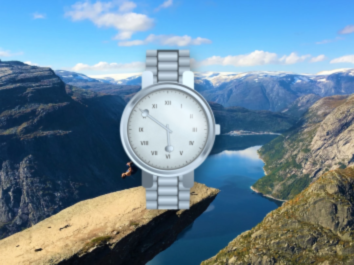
5:51
